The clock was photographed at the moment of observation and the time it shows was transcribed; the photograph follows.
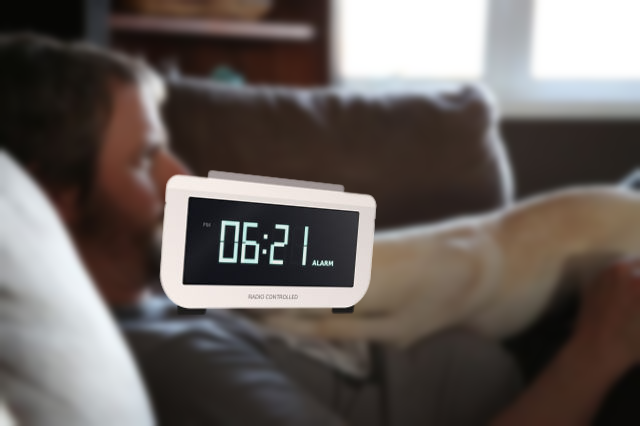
6:21
